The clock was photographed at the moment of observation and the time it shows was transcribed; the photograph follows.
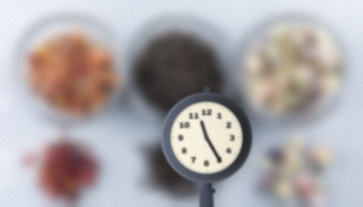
11:25
